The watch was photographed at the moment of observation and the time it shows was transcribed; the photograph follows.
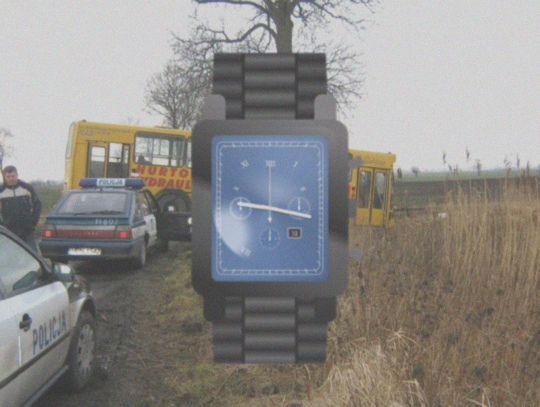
9:17
